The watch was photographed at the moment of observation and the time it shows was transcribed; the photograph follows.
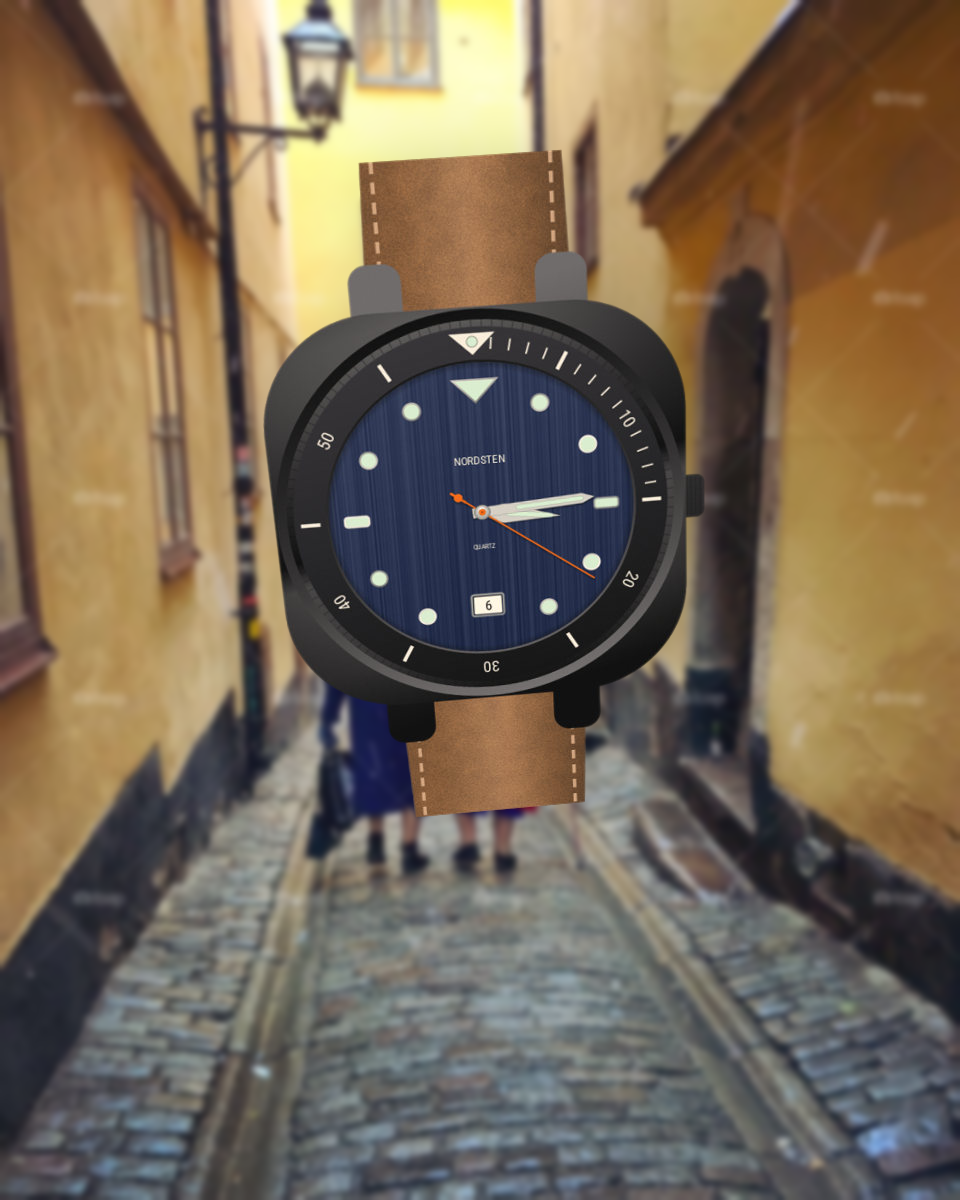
3:14:21
